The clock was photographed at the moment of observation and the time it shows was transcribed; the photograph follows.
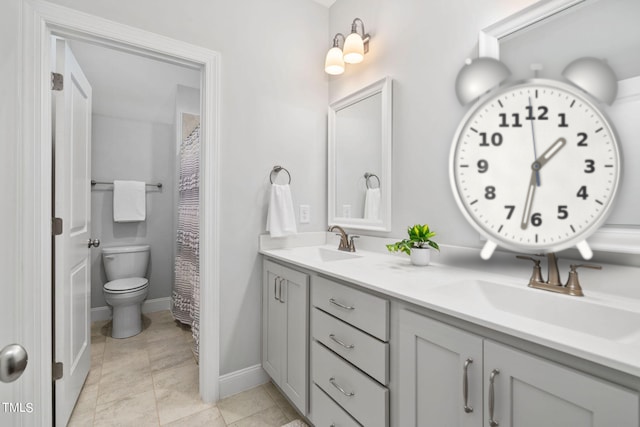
1:31:59
